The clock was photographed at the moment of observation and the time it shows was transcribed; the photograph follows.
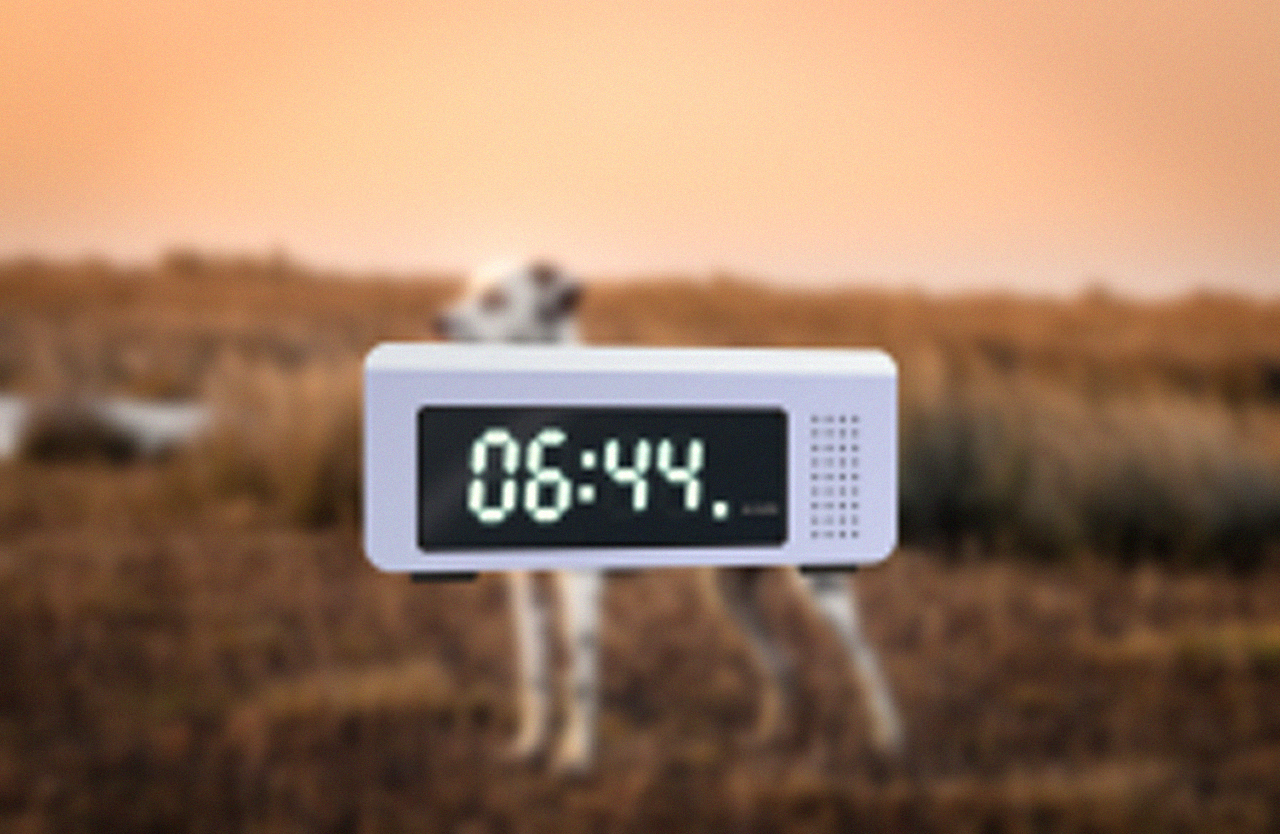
6:44
